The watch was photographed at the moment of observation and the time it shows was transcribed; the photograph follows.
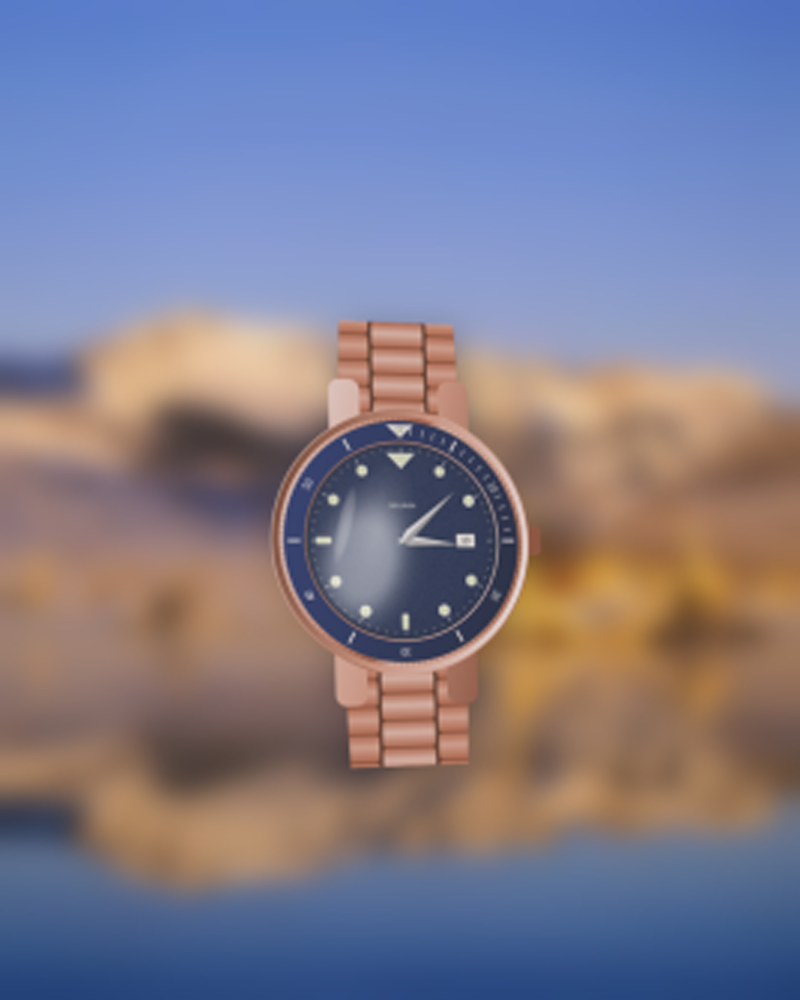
3:08
